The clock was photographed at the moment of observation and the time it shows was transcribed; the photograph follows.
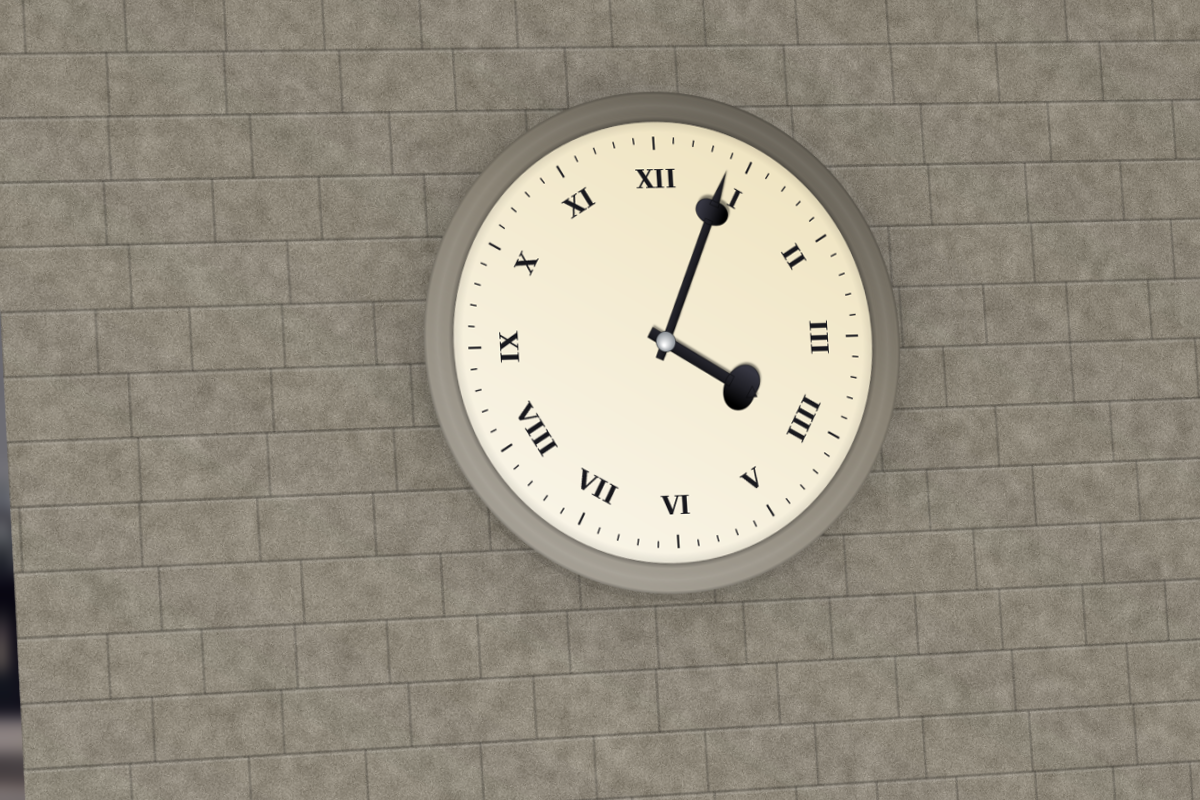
4:04
